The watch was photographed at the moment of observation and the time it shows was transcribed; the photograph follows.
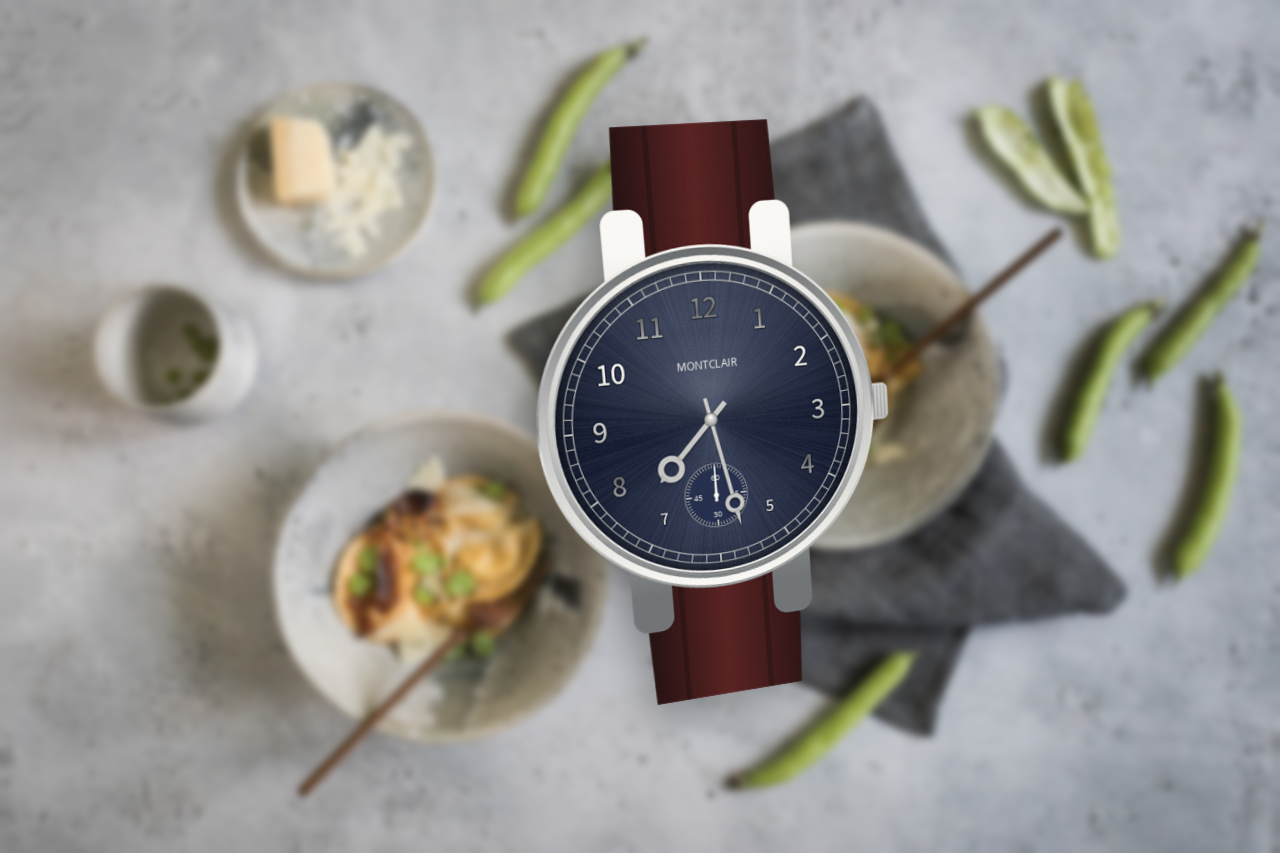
7:28
